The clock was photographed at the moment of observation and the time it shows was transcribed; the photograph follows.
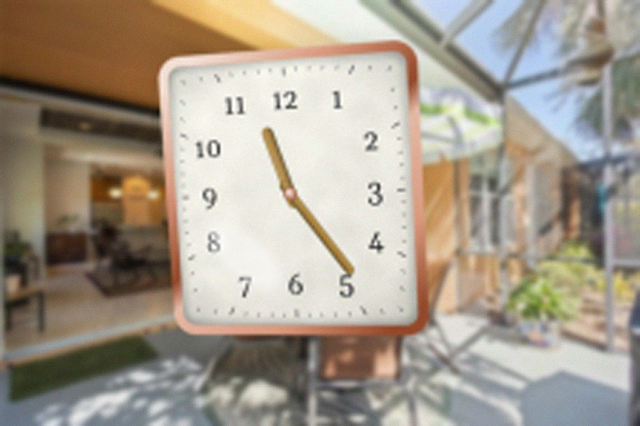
11:24
